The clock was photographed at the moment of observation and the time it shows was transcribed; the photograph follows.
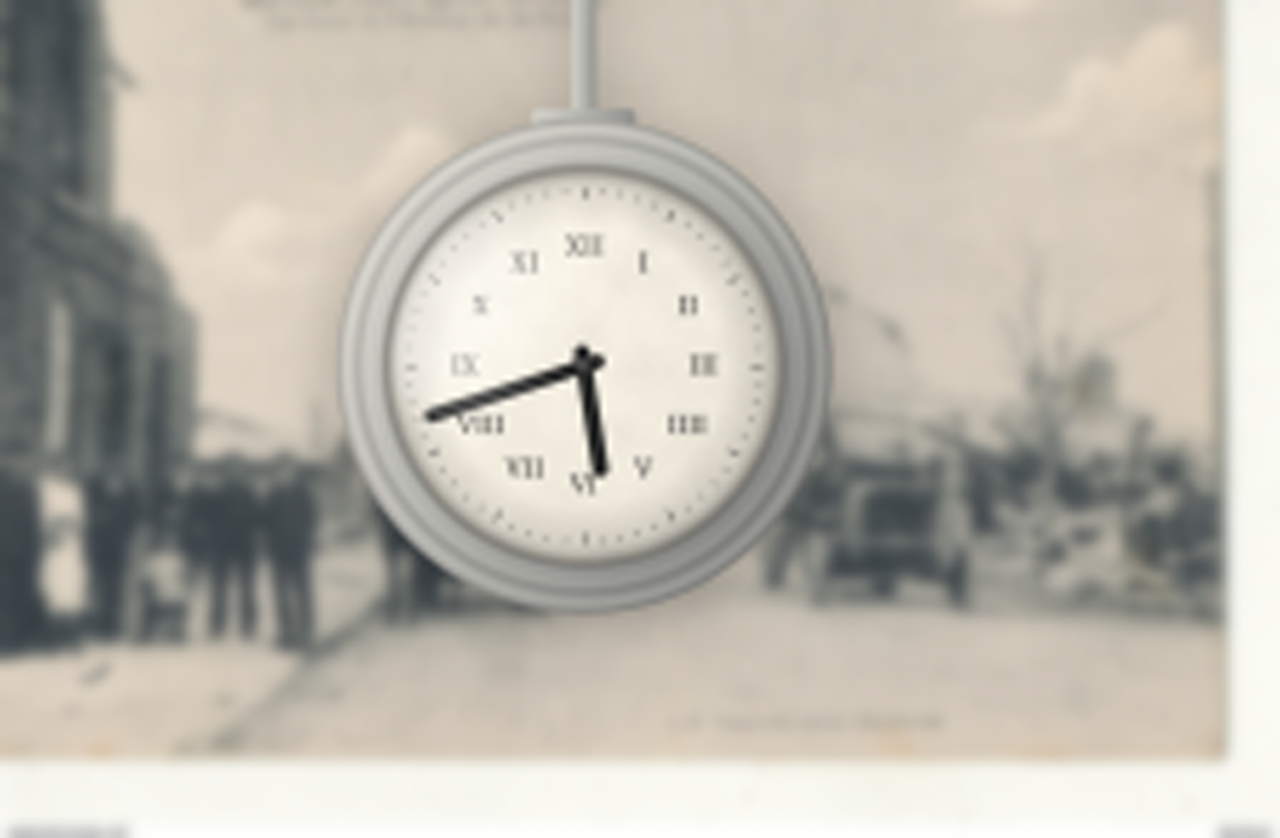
5:42
